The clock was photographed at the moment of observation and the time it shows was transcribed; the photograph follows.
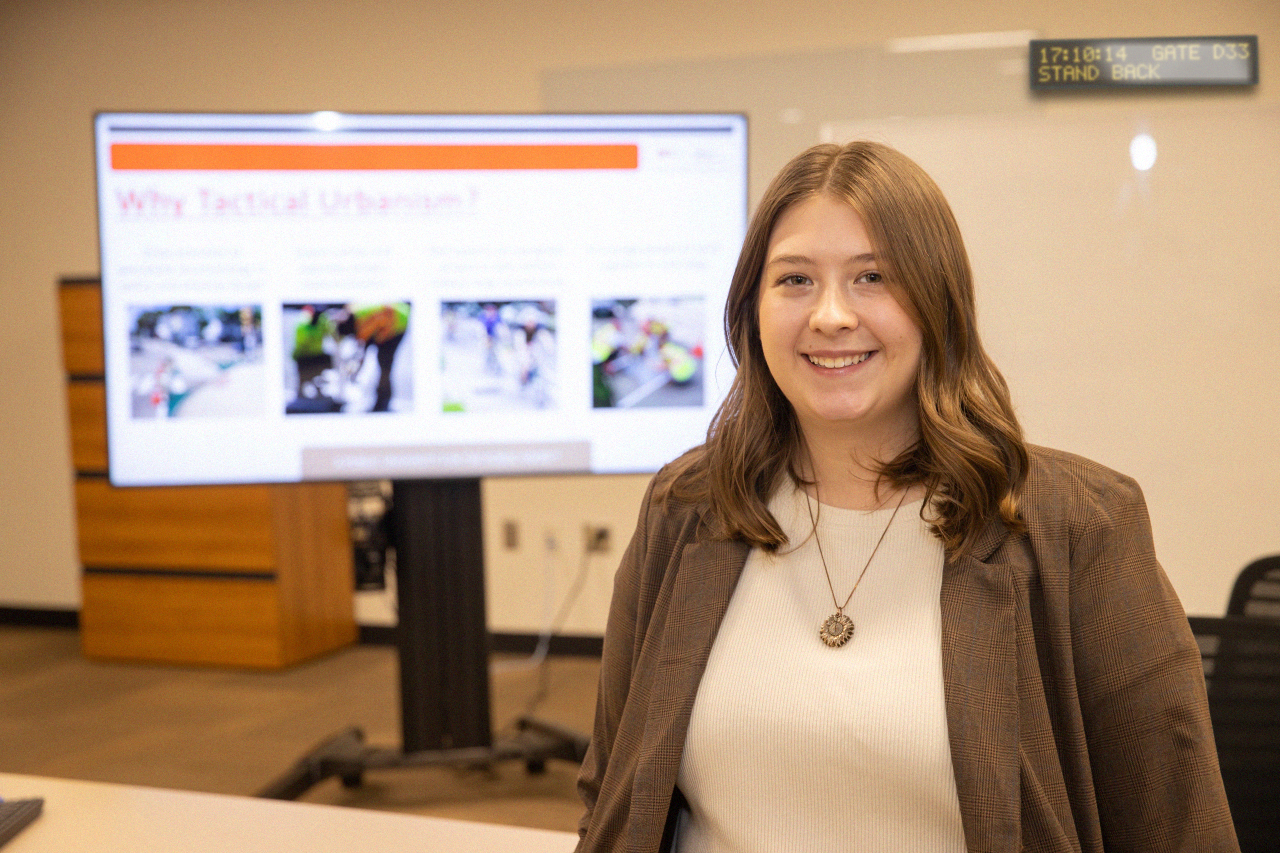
17:10:14
